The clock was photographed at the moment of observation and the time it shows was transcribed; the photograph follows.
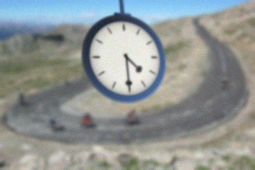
4:30
